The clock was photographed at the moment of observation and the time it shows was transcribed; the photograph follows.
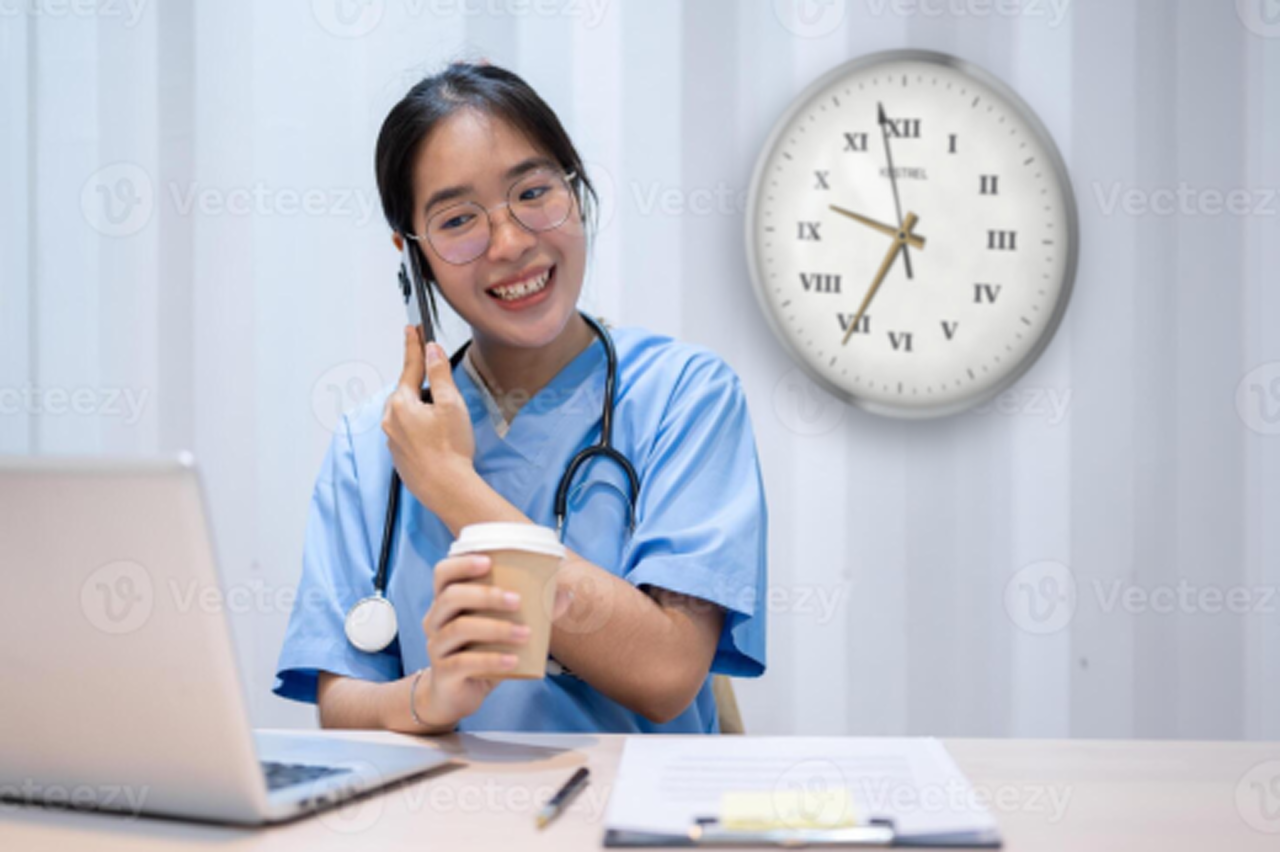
9:34:58
